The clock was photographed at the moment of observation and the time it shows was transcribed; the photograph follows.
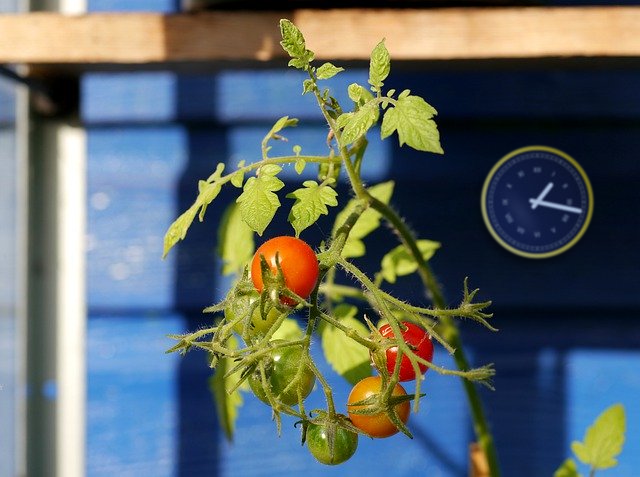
1:17
